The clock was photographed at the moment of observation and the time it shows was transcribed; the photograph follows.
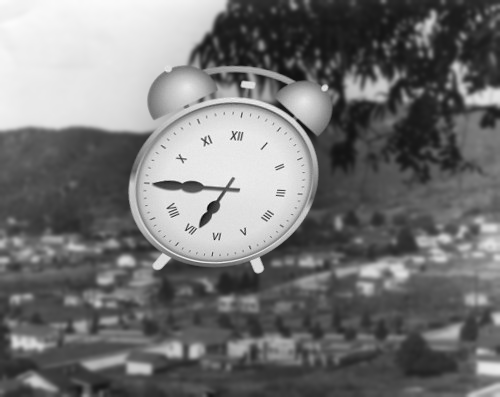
6:45
